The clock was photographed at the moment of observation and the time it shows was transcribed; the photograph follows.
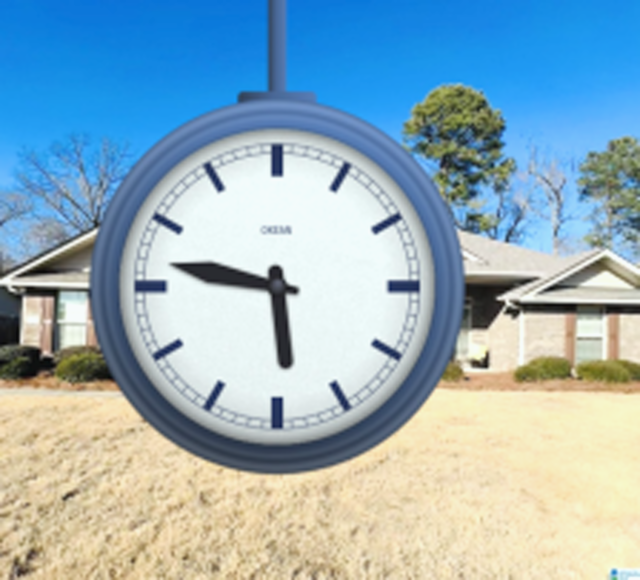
5:47
